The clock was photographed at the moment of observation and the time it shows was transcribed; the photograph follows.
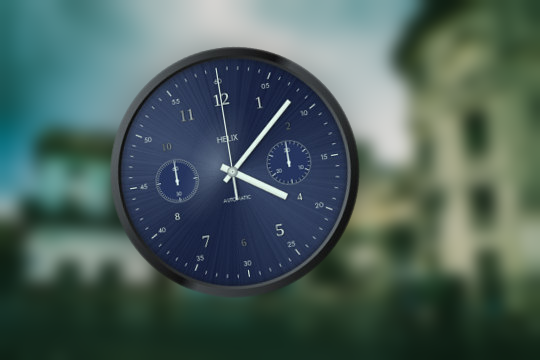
4:08
